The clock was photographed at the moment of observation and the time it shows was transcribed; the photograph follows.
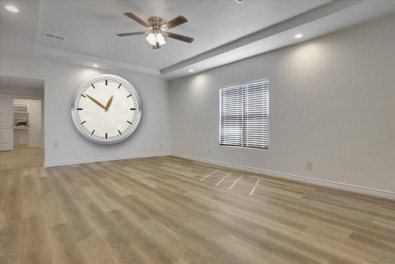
12:51
